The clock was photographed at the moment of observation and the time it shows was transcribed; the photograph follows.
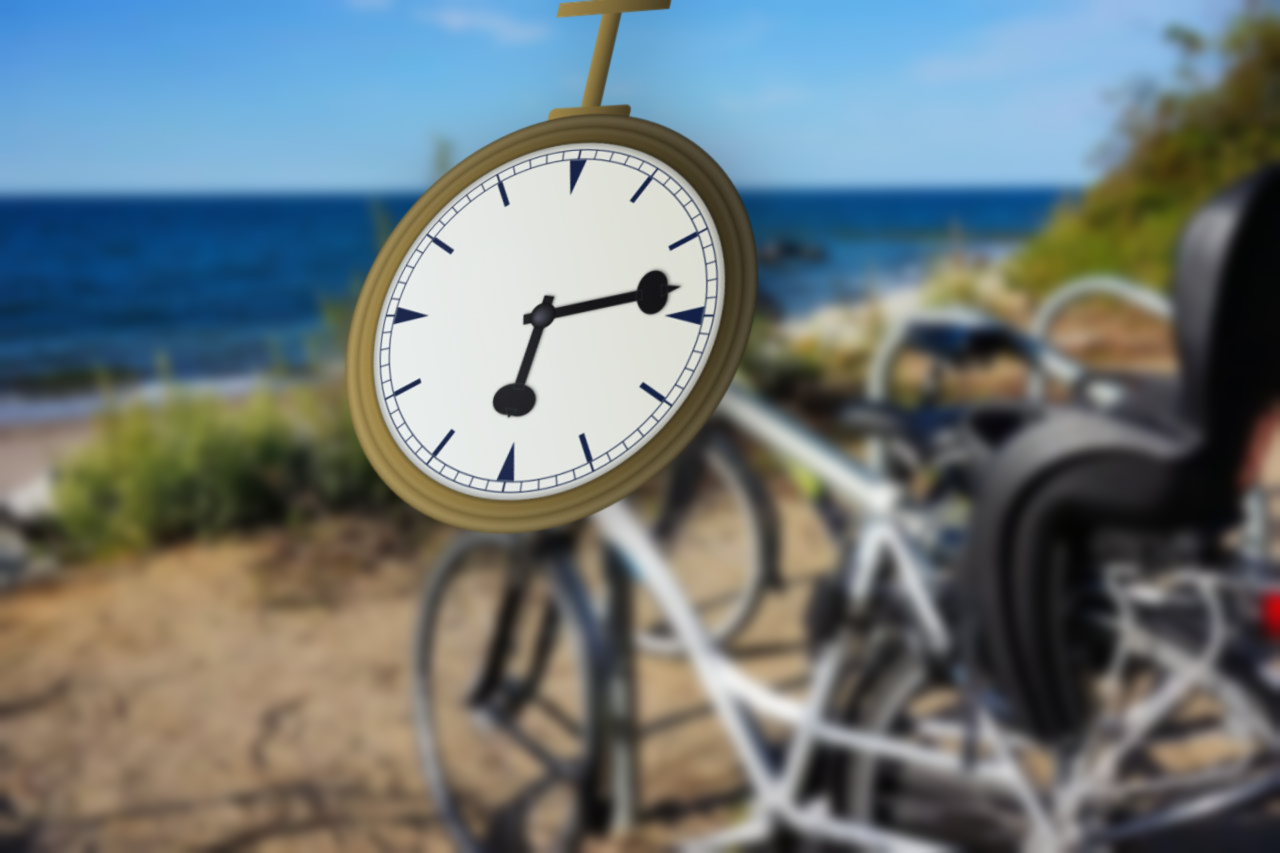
6:13
